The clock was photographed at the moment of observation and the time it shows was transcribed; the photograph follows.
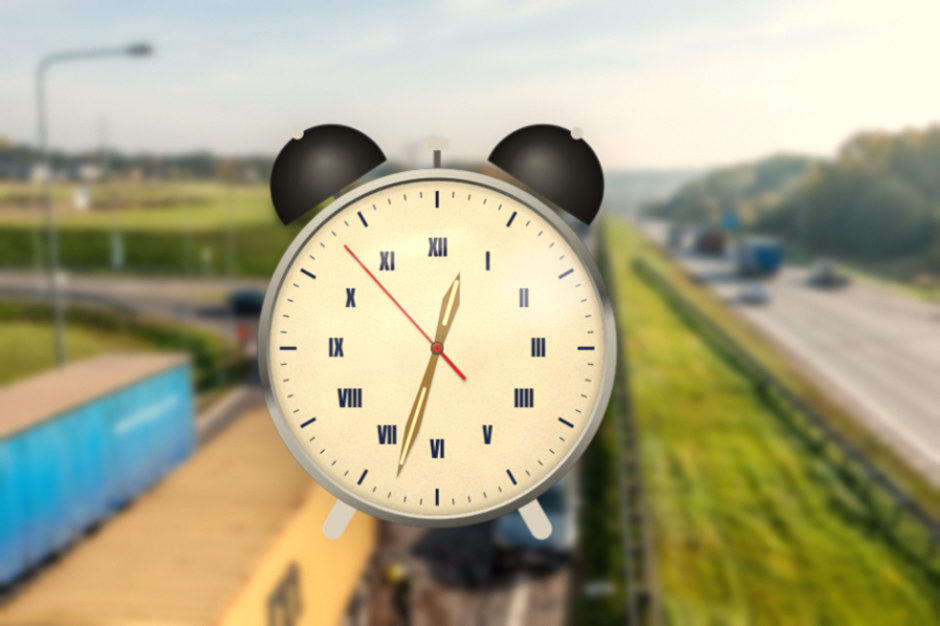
12:32:53
